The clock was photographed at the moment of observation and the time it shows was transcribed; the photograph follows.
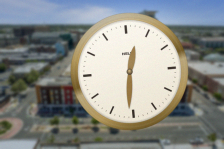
12:31
